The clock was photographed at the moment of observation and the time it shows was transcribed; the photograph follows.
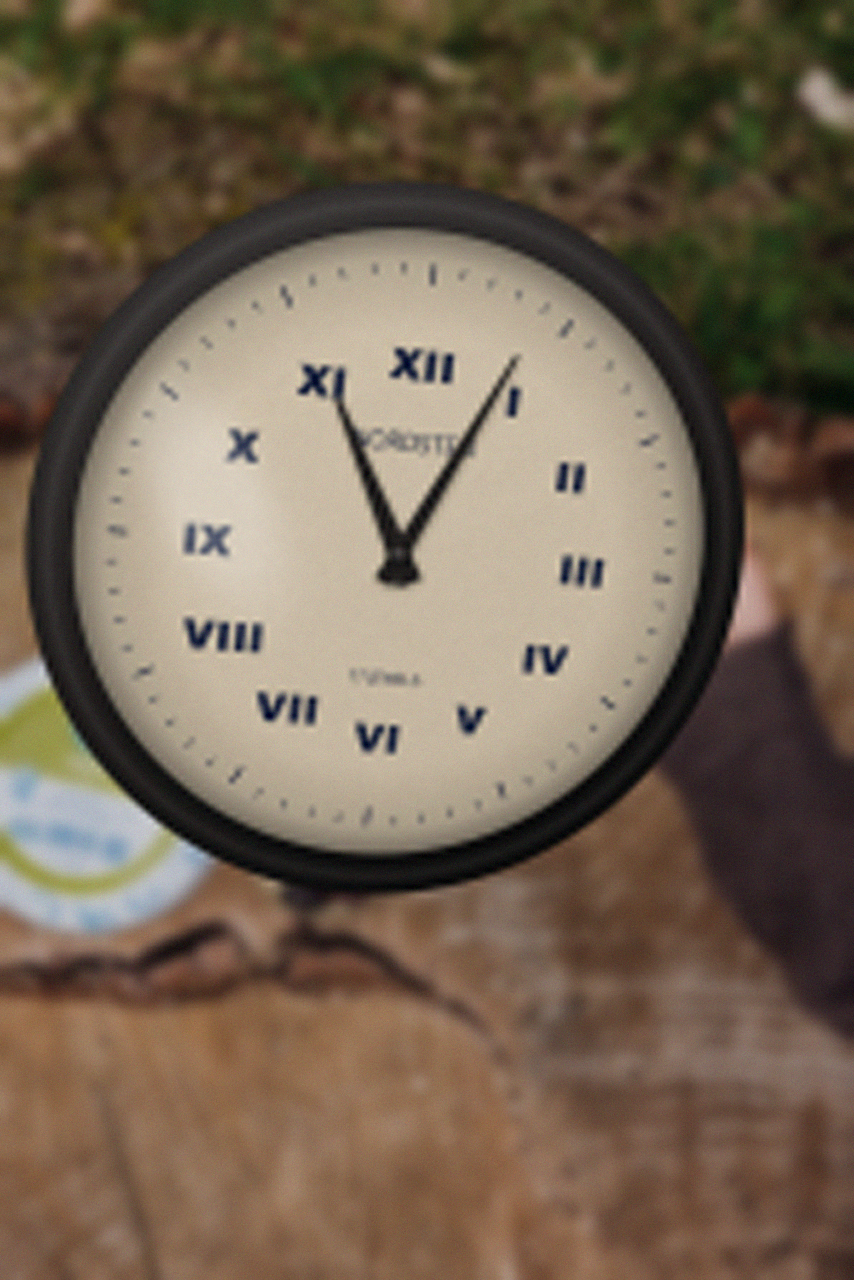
11:04
